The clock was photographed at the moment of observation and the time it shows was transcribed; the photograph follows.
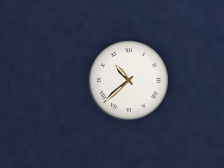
10:38
